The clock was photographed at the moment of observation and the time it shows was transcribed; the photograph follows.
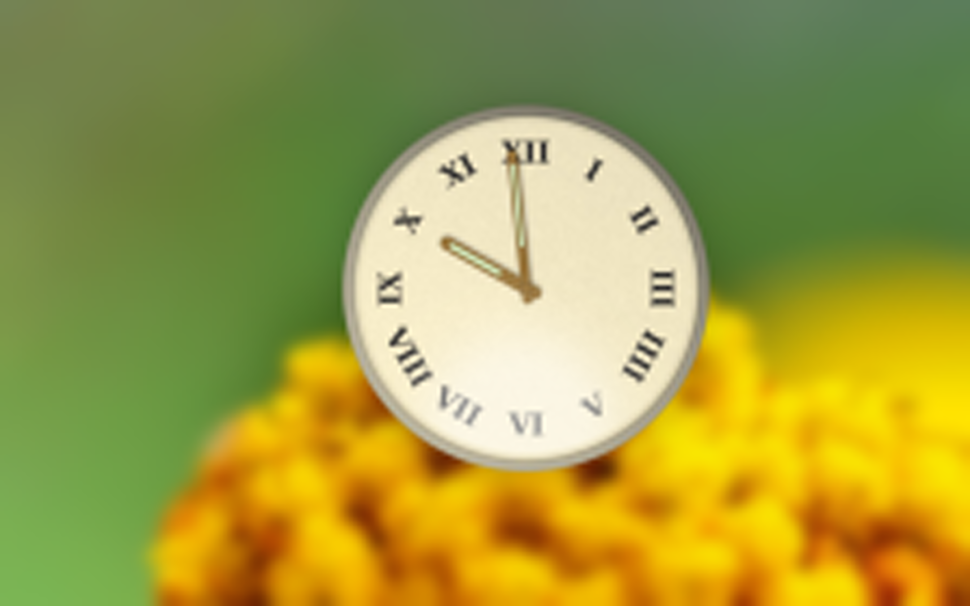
9:59
